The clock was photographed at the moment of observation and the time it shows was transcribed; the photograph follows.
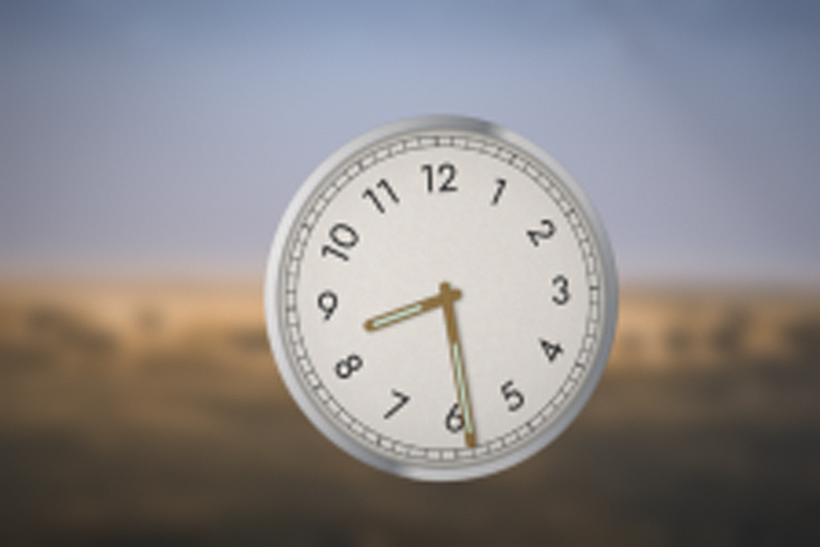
8:29
